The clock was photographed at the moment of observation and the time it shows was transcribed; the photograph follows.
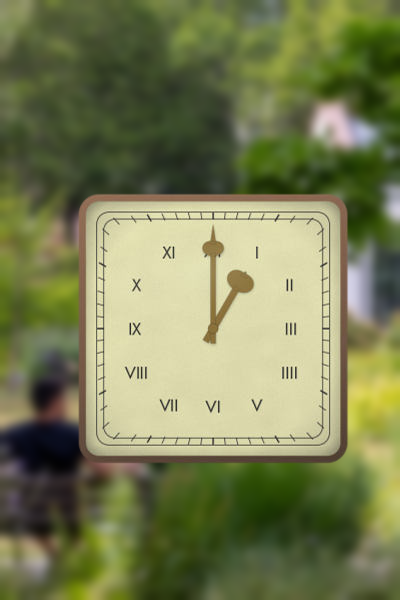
1:00
